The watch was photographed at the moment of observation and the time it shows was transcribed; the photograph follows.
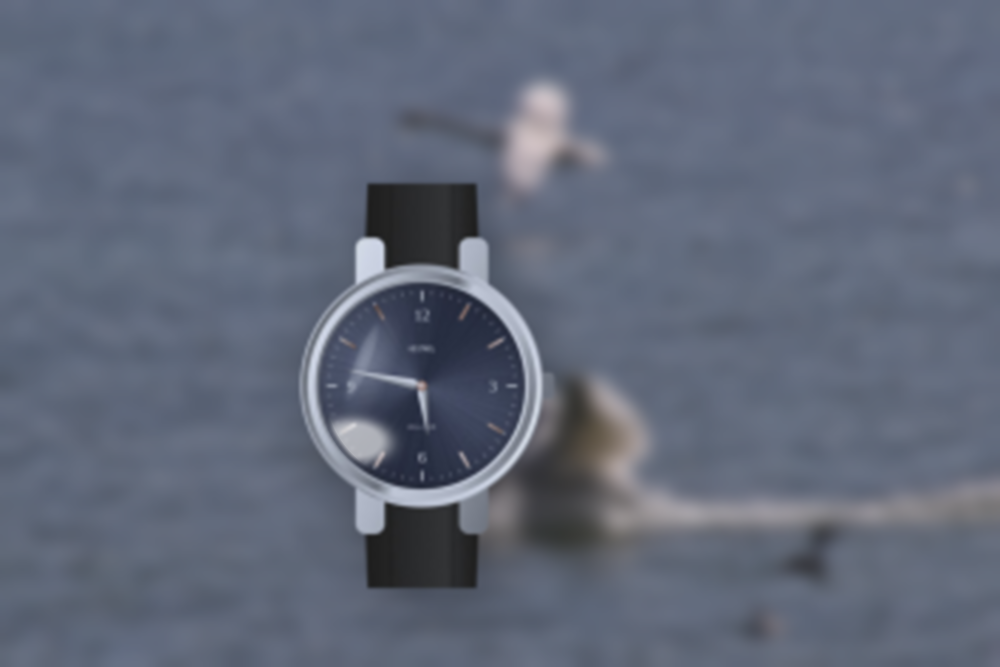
5:47
